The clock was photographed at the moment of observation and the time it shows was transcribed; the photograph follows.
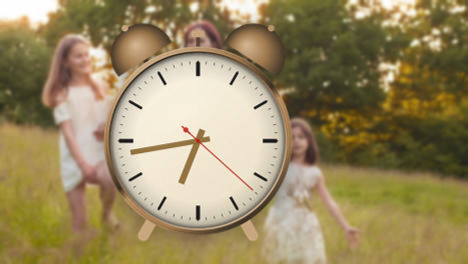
6:43:22
